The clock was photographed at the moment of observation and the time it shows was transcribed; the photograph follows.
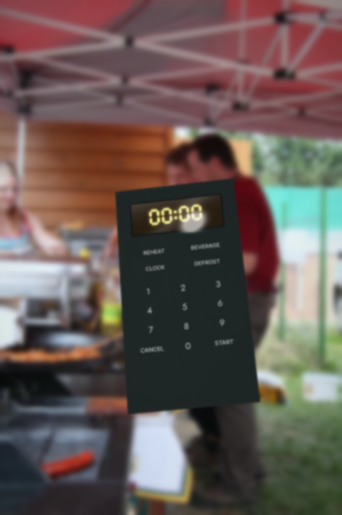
0:00
